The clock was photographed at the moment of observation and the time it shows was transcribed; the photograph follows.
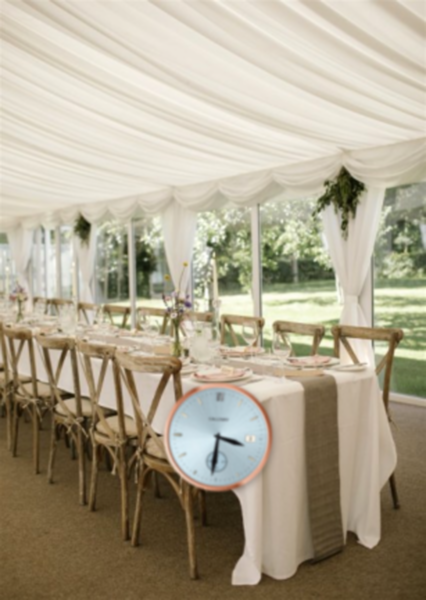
3:31
